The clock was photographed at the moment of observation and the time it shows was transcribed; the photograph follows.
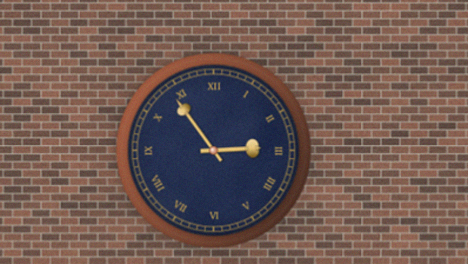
2:54
